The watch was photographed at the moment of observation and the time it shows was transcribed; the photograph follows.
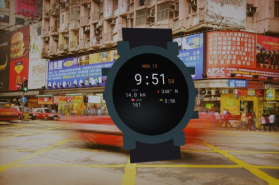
9:51
